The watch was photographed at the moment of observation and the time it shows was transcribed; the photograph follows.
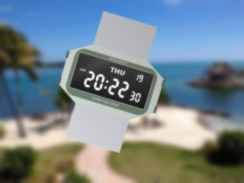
20:22:30
